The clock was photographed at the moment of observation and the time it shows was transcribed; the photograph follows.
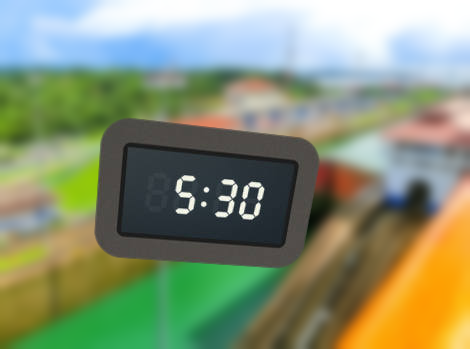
5:30
